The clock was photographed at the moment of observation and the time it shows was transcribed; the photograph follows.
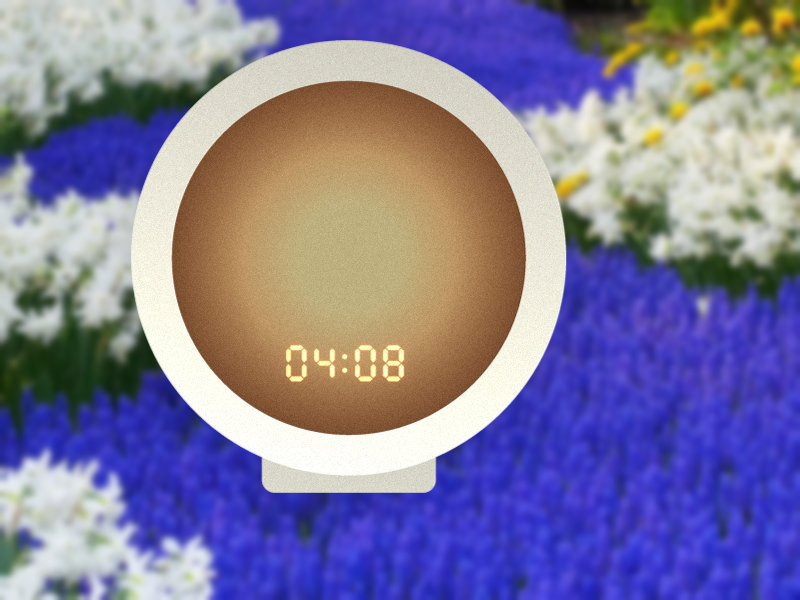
4:08
